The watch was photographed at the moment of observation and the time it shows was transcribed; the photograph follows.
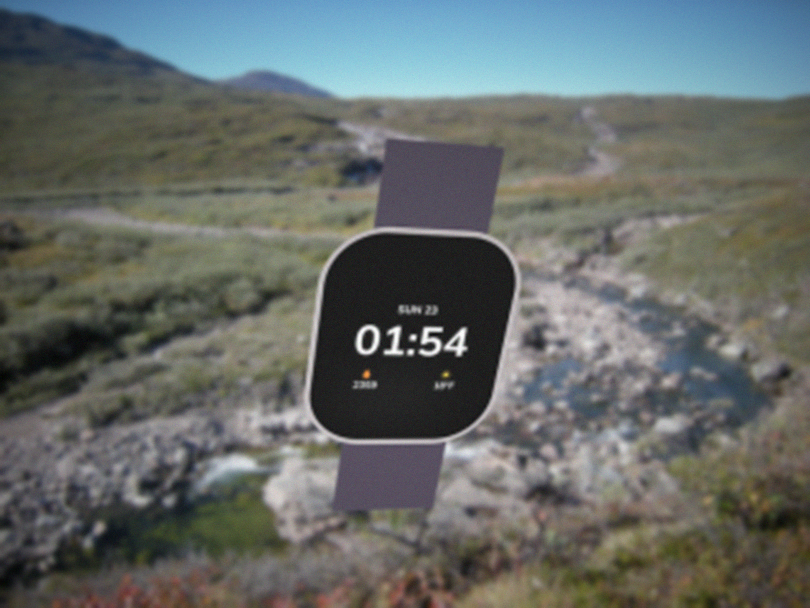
1:54
